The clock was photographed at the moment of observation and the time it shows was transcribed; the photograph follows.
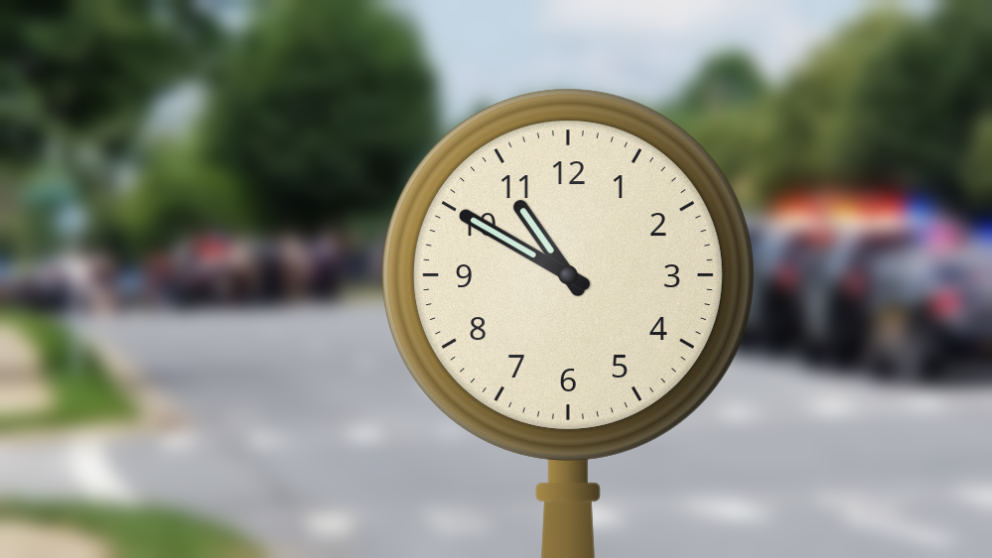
10:50
